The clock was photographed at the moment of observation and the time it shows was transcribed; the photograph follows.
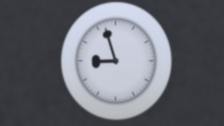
8:57
